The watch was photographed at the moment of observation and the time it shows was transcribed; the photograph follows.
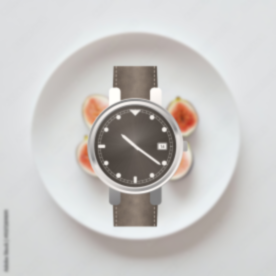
10:21
